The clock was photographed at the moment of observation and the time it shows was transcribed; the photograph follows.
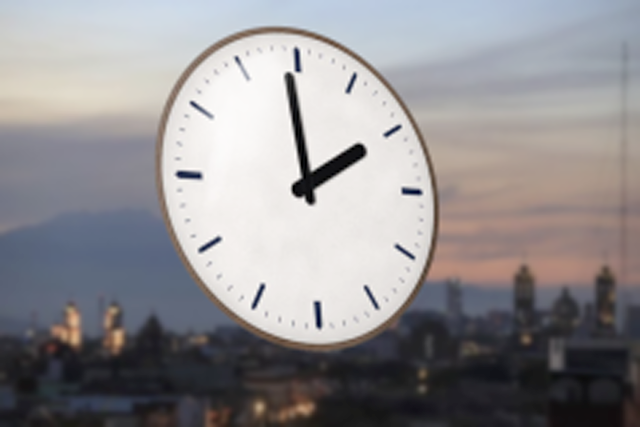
1:59
